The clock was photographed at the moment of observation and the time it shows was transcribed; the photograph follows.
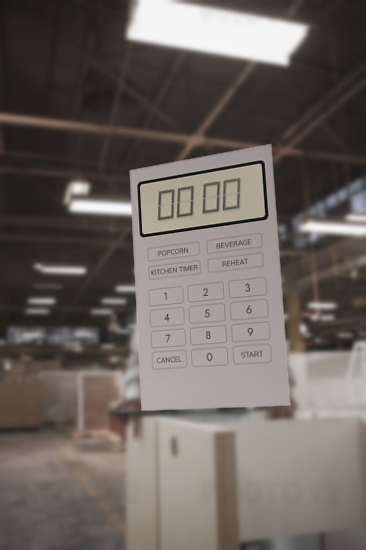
0:00
